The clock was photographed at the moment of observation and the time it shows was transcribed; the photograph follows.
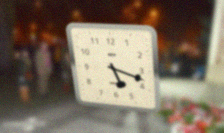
5:18
